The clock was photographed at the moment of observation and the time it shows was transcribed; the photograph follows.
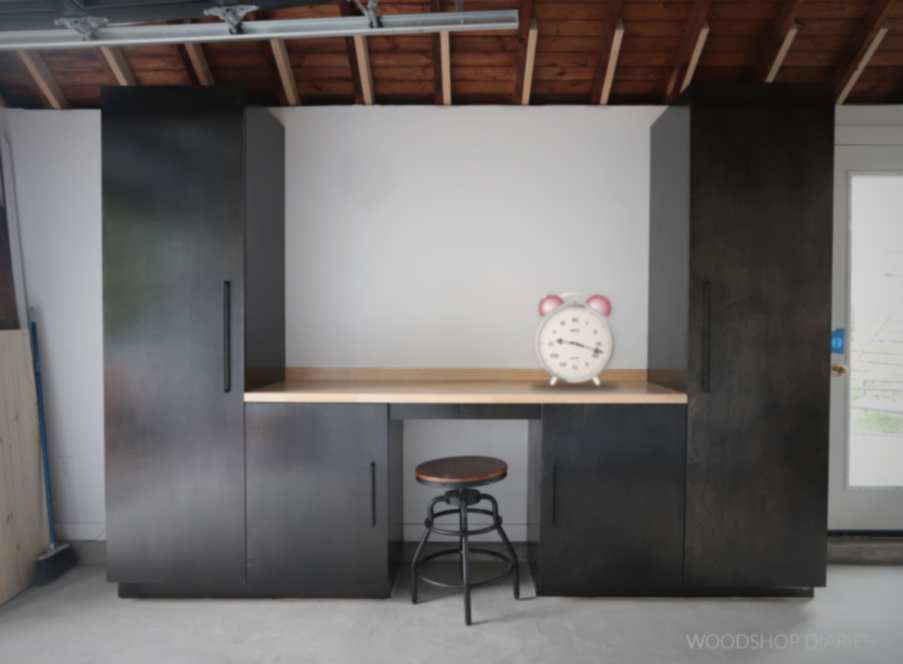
9:18
